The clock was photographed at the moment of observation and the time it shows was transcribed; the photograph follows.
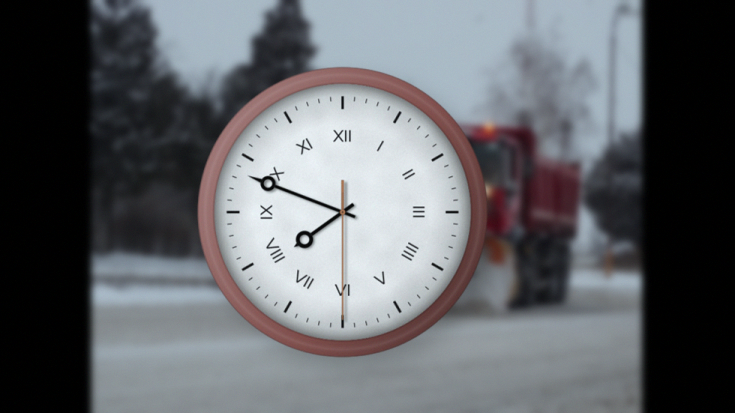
7:48:30
